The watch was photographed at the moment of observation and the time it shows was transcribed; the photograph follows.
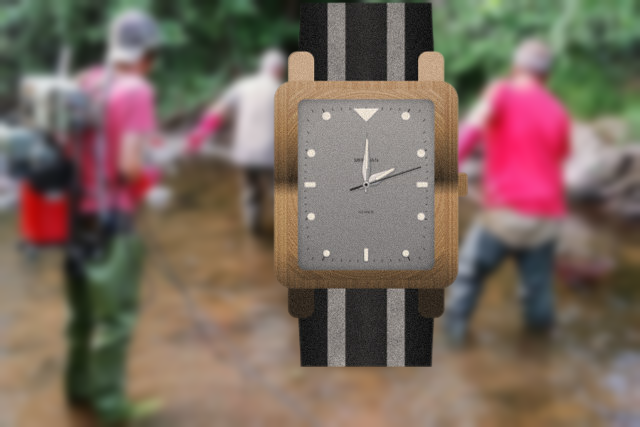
2:00:12
